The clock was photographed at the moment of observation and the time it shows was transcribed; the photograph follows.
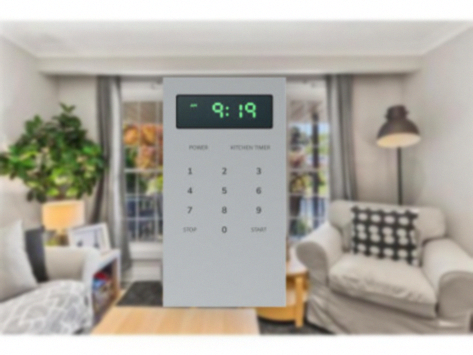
9:19
